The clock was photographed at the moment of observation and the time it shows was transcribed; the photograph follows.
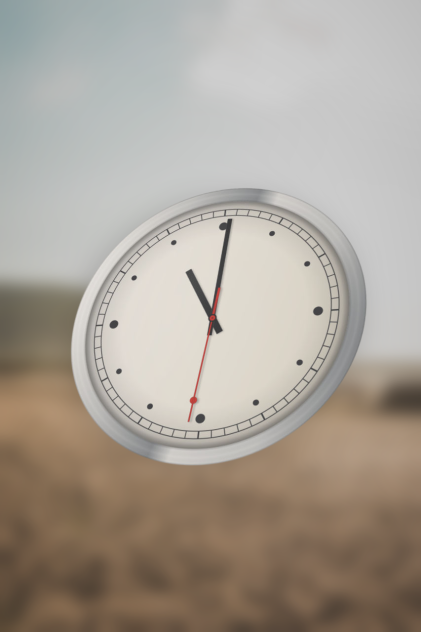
11:00:31
